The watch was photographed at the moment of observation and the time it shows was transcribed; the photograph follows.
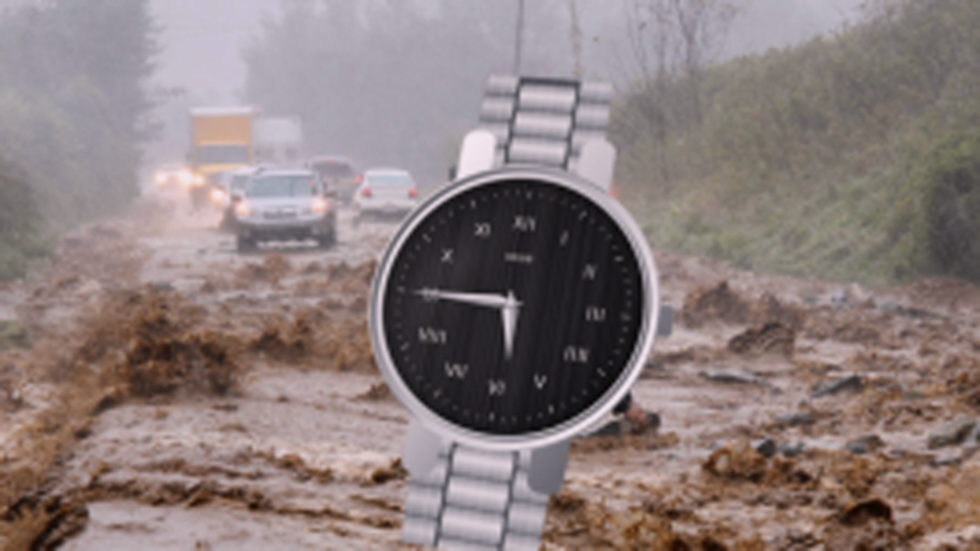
5:45
